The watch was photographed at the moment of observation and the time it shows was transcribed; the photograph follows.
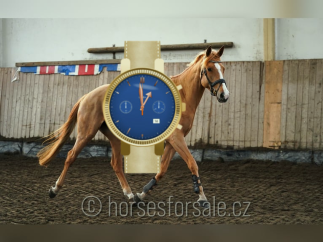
12:59
